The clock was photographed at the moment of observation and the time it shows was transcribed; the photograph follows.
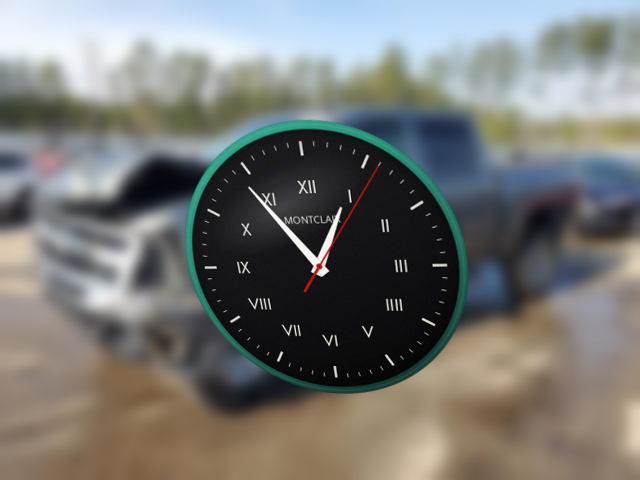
12:54:06
